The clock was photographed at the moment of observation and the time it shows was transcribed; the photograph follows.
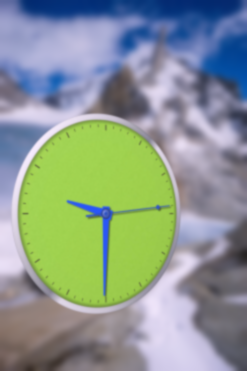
9:30:14
